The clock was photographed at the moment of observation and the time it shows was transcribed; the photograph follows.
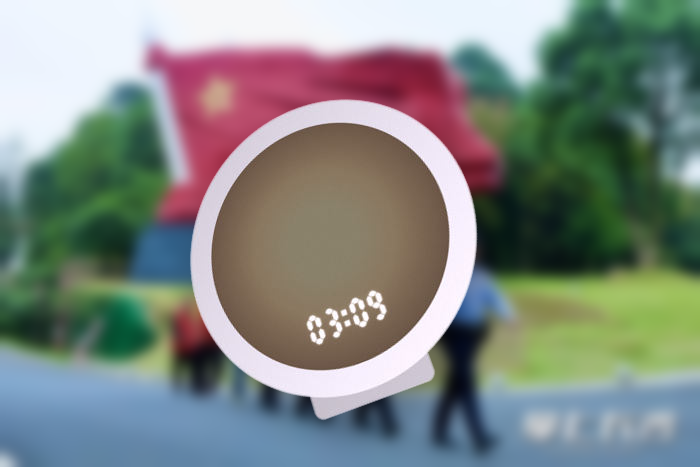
3:09
